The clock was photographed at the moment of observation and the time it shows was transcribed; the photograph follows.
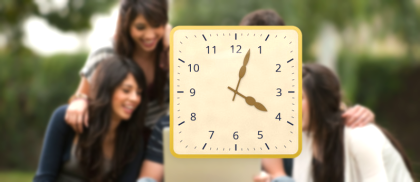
4:03
